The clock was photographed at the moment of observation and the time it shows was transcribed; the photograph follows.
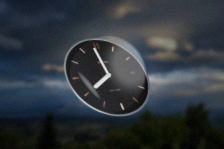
7:59
